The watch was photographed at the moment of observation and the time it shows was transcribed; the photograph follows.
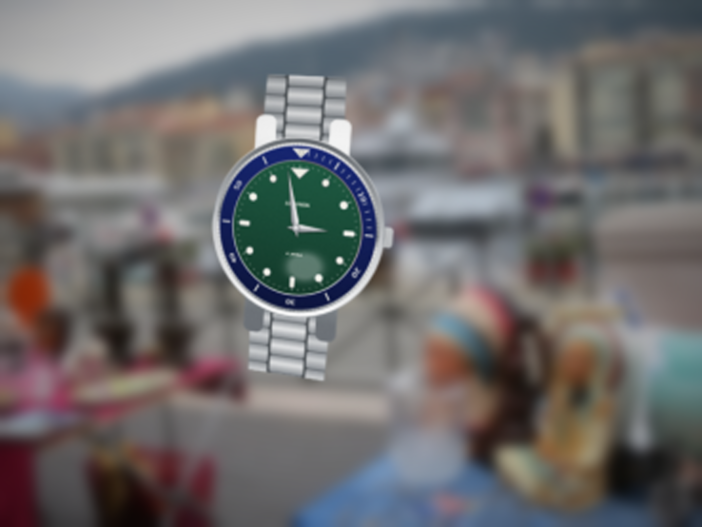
2:58
